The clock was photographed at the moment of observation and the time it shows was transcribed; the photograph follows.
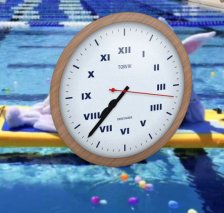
7:37:17
